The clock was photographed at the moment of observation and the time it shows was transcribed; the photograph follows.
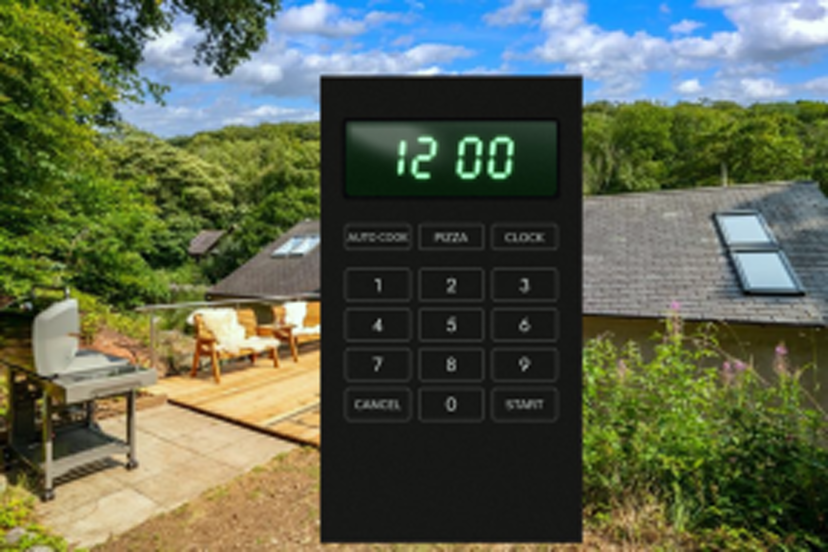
12:00
